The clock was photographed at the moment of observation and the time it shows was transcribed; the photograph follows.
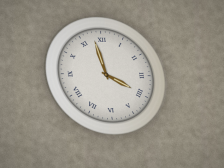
3:58
